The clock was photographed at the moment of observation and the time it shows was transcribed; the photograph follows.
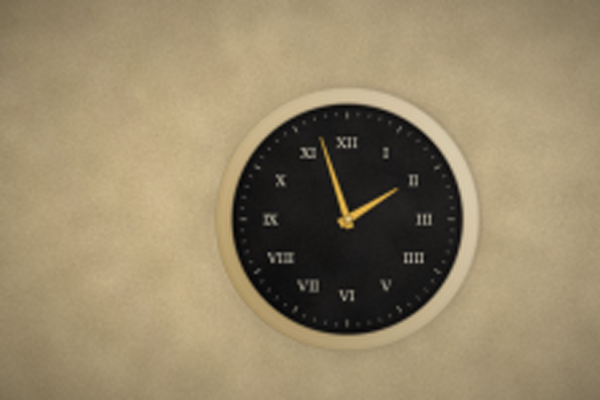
1:57
